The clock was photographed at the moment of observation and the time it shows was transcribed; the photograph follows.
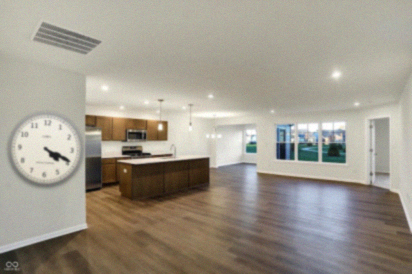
4:19
